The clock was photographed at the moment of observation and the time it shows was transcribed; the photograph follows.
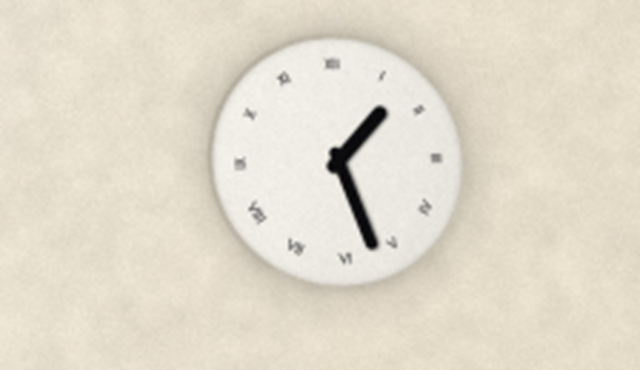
1:27
